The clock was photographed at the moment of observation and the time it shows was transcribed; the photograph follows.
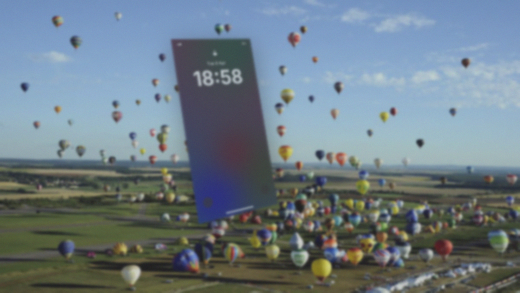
18:58
